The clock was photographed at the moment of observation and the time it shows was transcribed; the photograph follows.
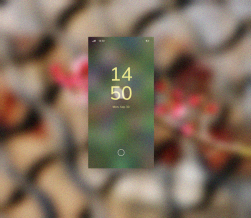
14:50
